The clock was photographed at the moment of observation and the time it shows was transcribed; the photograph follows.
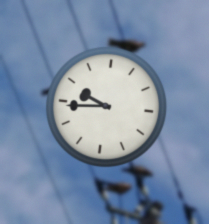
9:44
